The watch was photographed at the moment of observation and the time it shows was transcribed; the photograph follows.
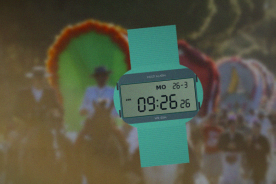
9:26:26
